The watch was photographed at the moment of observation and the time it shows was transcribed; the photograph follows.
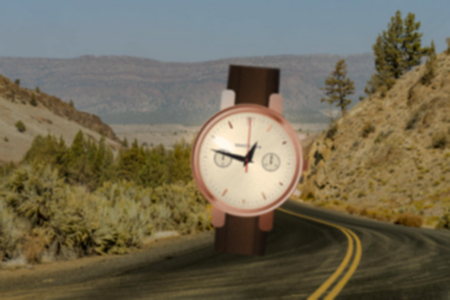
12:47
